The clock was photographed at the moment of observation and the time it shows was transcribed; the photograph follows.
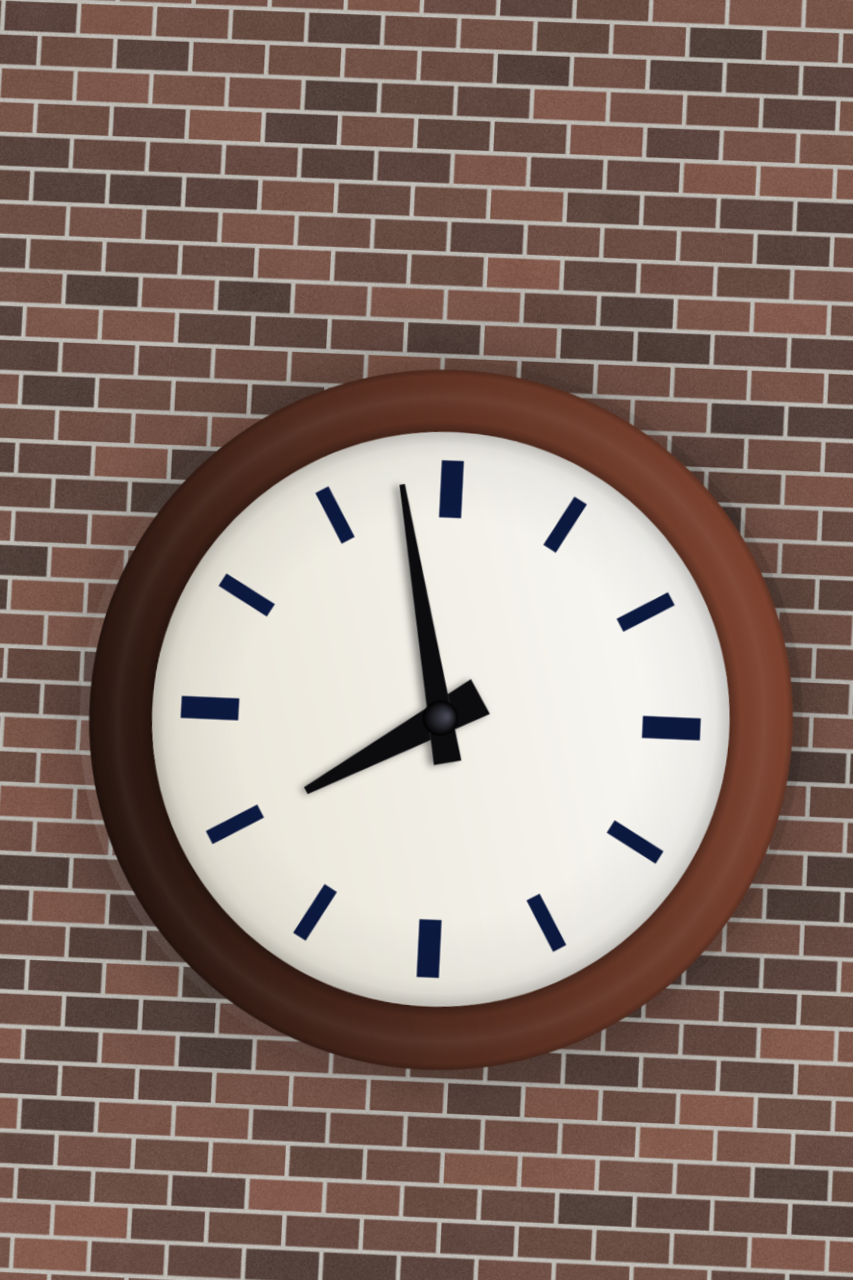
7:58
